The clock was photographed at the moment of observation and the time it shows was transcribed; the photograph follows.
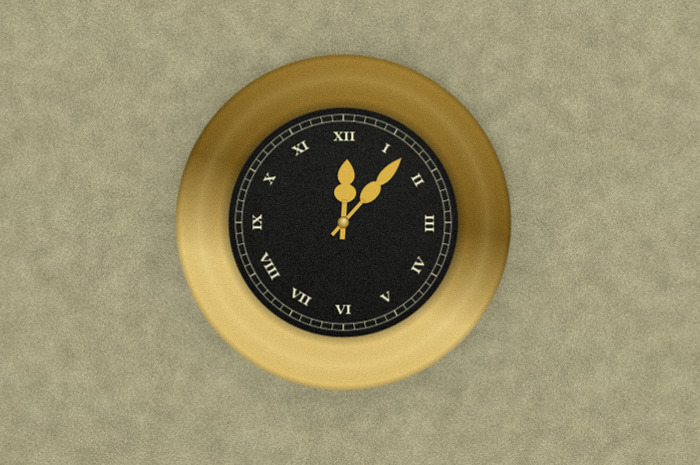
12:07
